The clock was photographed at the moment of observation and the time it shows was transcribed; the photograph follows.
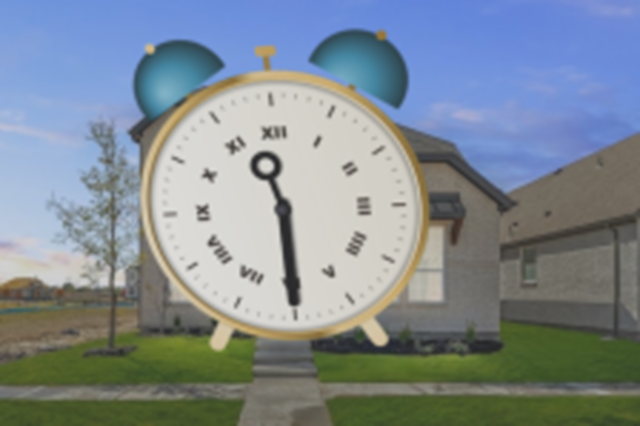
11:30
